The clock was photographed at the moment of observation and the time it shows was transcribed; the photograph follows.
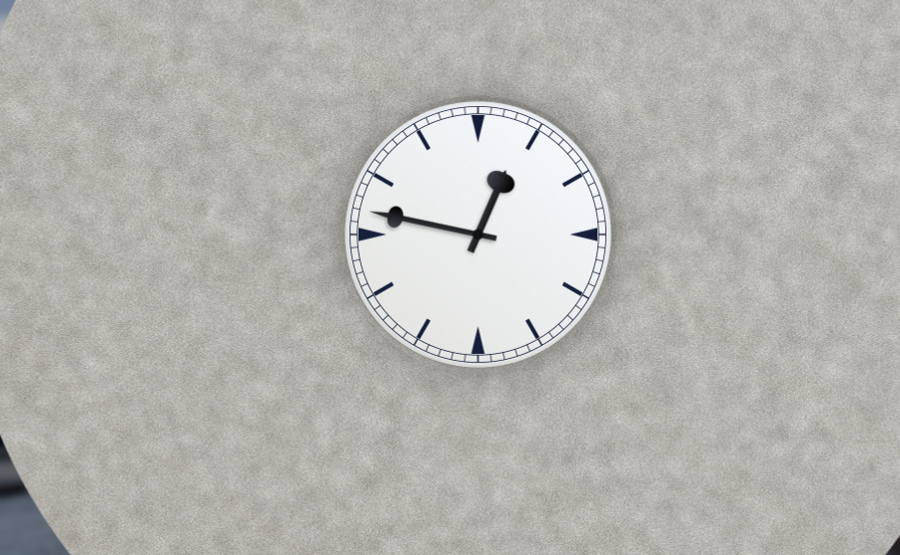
12:47
